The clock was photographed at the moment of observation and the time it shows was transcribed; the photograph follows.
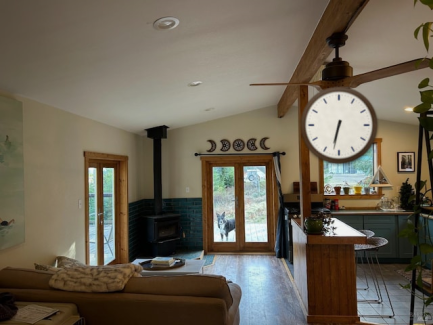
6:32
